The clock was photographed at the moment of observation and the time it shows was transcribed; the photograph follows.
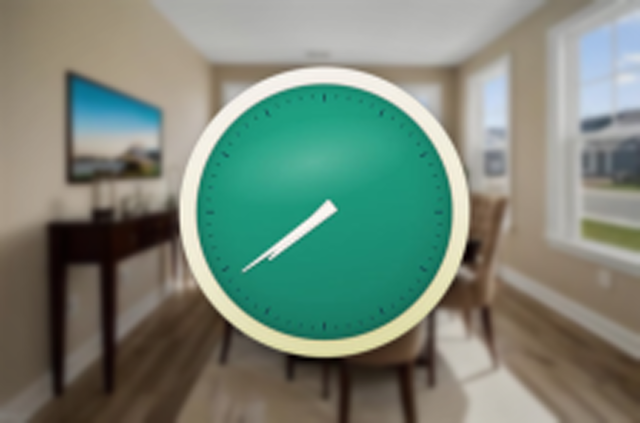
7:39
